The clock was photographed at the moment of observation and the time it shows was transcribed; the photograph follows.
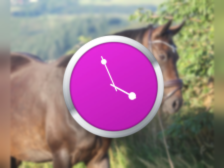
3:56
